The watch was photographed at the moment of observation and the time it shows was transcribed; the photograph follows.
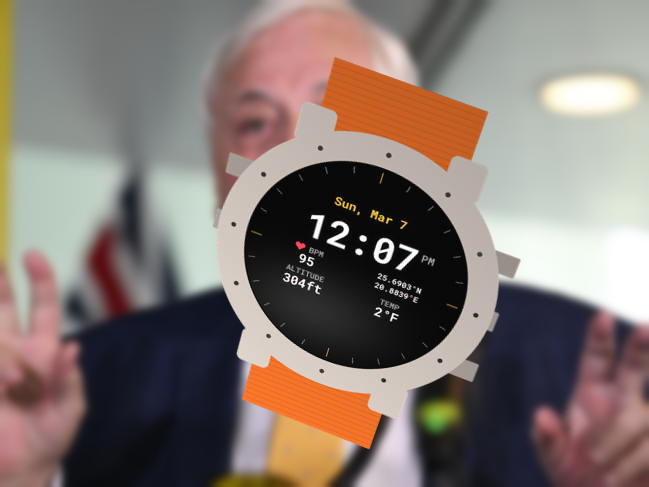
12:07
